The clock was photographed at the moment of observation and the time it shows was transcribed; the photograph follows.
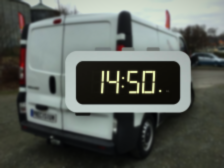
14:50
